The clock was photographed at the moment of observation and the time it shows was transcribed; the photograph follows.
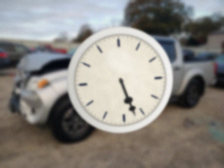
5:27
